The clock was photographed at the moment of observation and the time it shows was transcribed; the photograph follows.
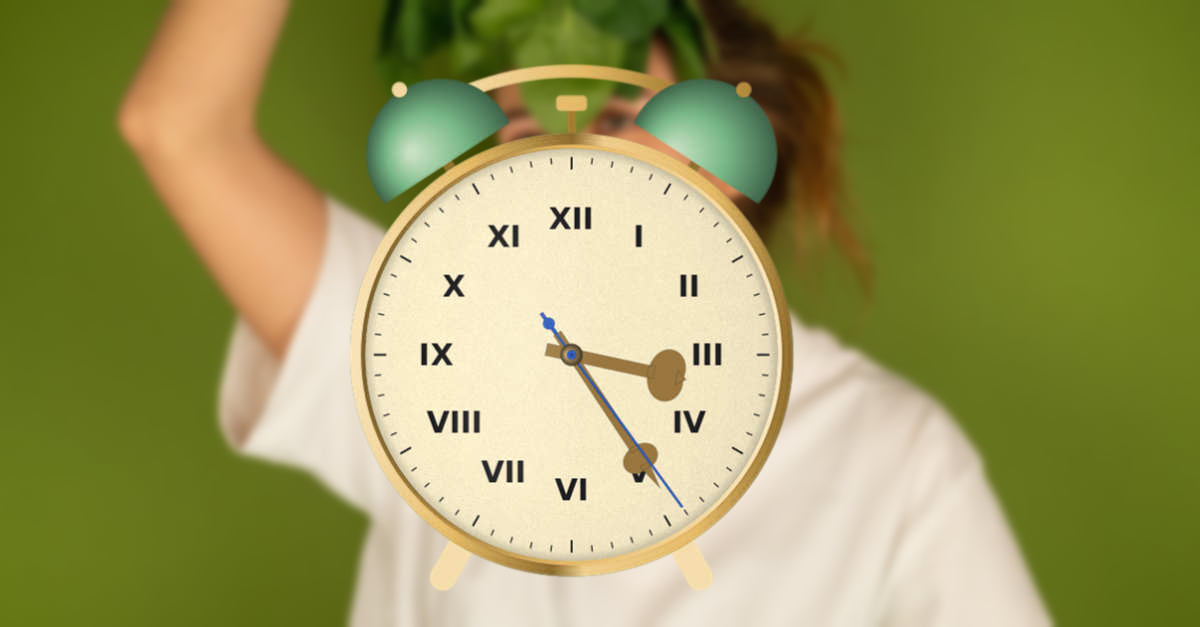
3:24:24
